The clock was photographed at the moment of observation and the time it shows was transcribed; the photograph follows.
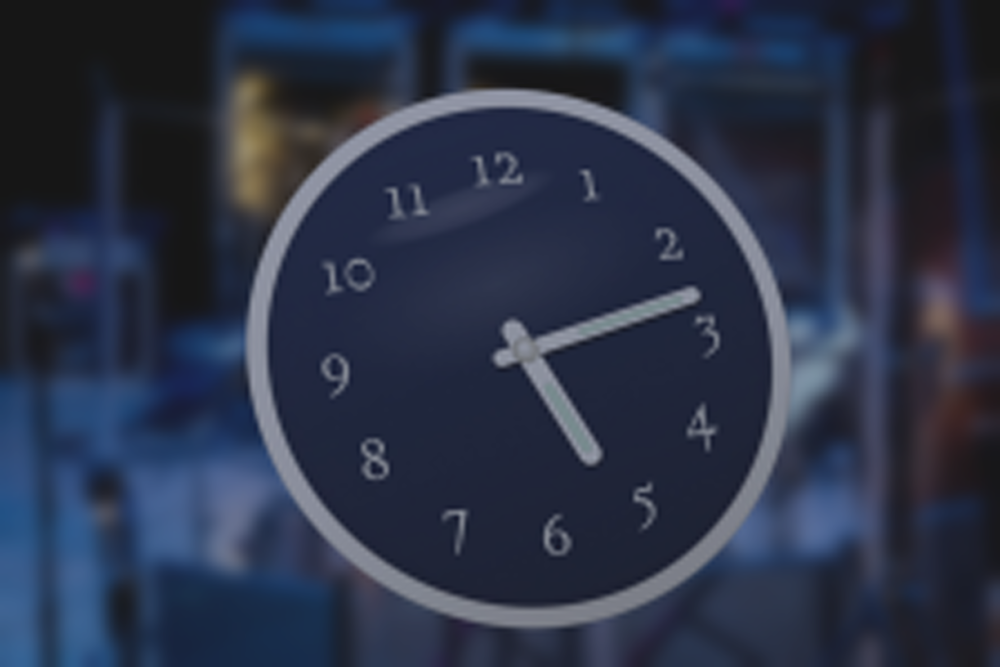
5:13
